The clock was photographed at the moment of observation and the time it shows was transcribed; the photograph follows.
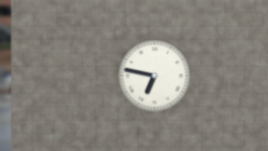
6:47
